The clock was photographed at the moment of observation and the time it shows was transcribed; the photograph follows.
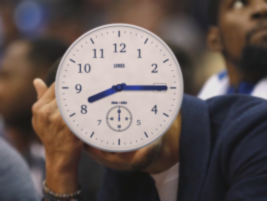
8:15
